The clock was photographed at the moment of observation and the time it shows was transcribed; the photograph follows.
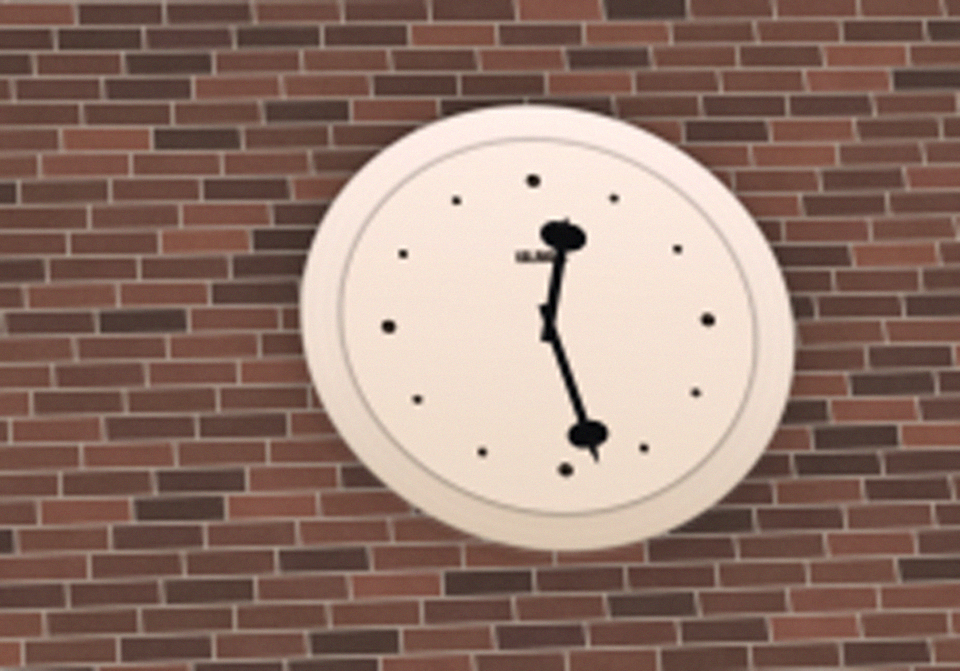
12:28
